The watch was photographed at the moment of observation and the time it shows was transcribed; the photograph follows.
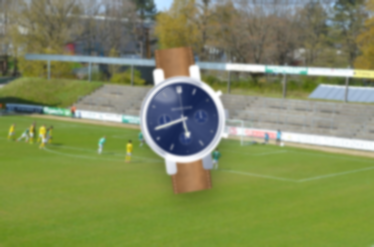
5:43
